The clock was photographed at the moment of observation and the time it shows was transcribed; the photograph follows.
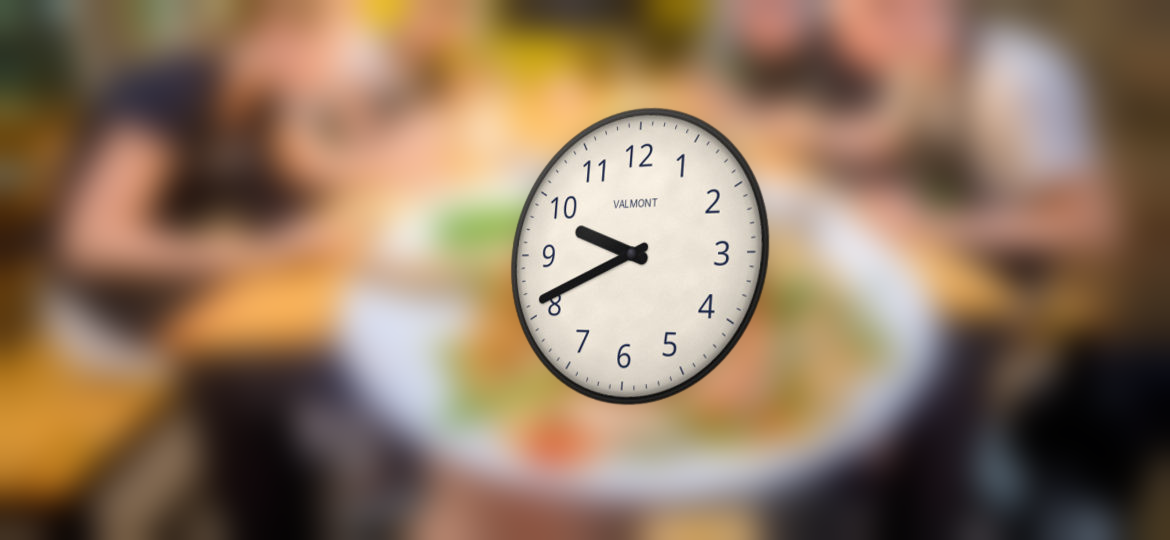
9:41
